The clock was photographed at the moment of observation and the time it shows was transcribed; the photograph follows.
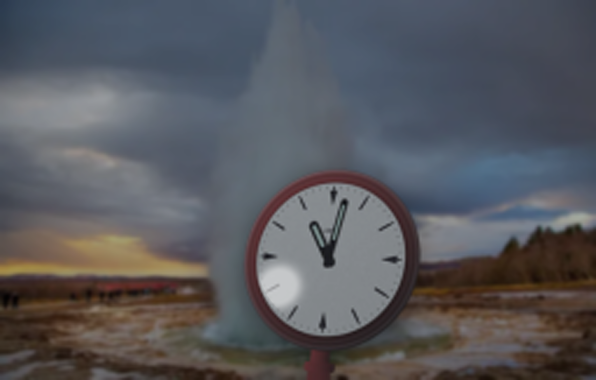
11:02
